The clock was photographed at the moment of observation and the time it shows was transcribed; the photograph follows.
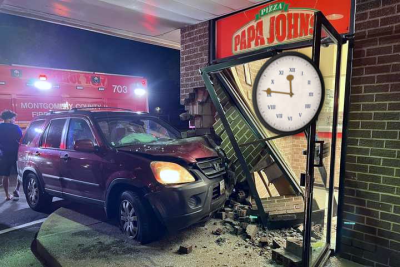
11:46
